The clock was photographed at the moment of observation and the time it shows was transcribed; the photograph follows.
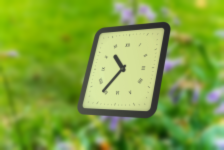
10:36
